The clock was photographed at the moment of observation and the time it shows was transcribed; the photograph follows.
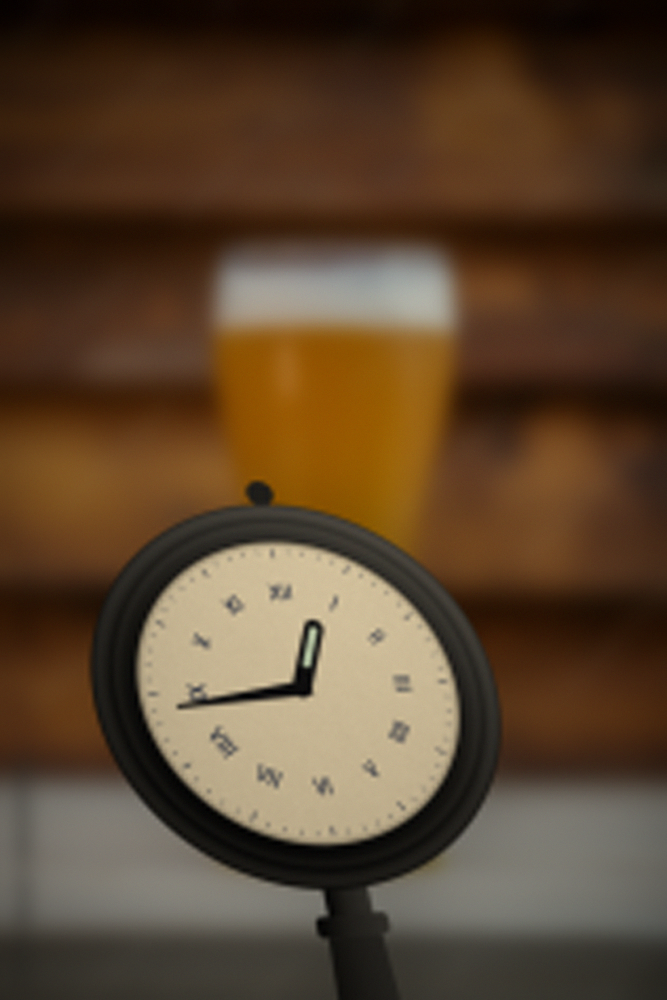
12:44
